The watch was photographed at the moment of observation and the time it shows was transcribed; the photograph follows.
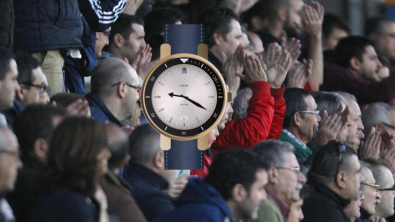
9:20
